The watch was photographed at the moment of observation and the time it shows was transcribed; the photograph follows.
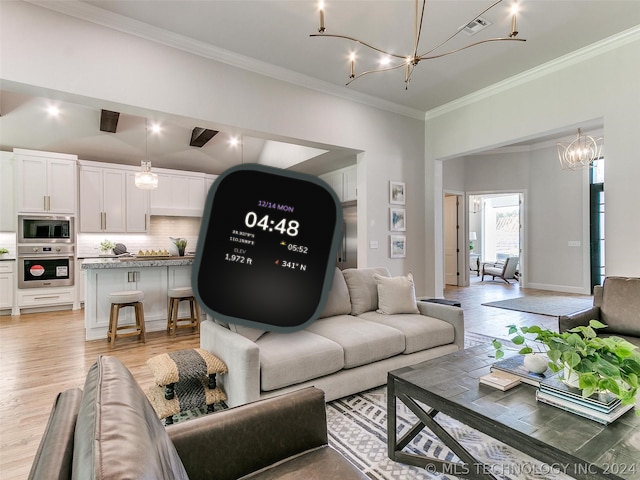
4:48
